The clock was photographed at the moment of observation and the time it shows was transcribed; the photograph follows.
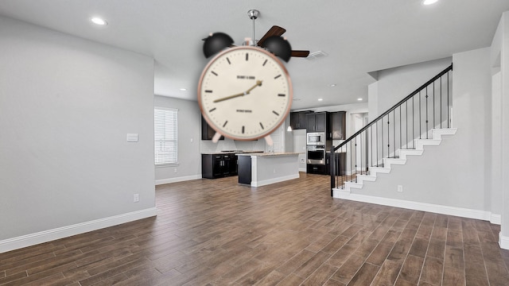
1:42
